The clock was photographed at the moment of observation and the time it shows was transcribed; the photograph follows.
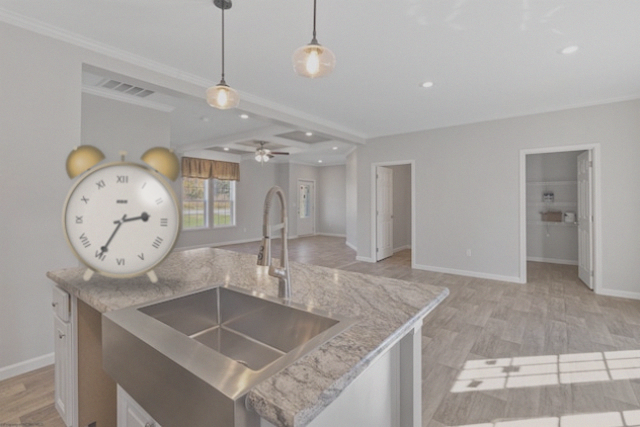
2:35
